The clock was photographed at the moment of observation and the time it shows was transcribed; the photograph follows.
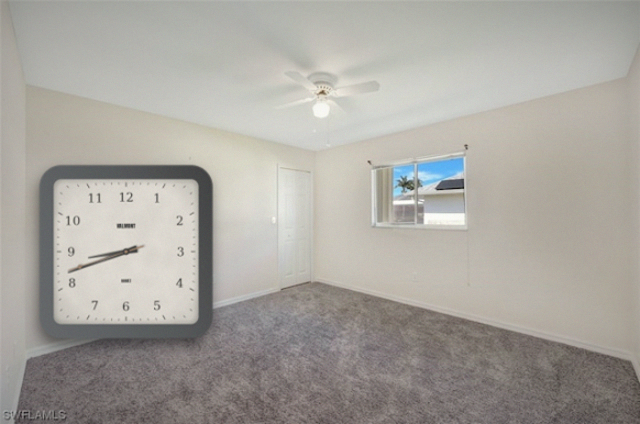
8:41:42
